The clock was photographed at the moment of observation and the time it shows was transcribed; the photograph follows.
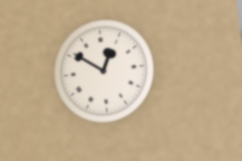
12:51
